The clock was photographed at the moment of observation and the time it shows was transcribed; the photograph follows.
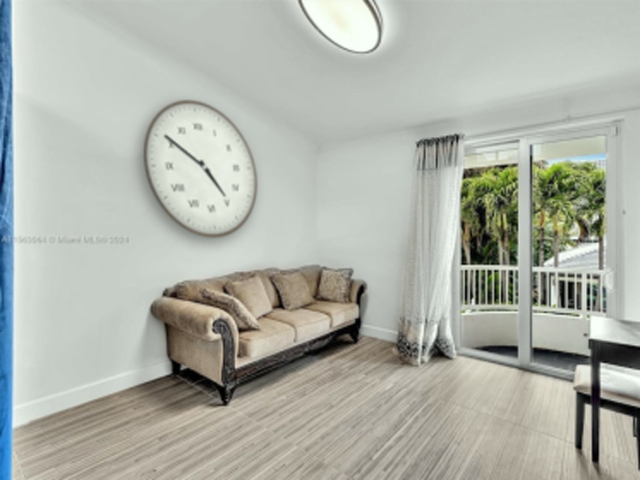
4:51
